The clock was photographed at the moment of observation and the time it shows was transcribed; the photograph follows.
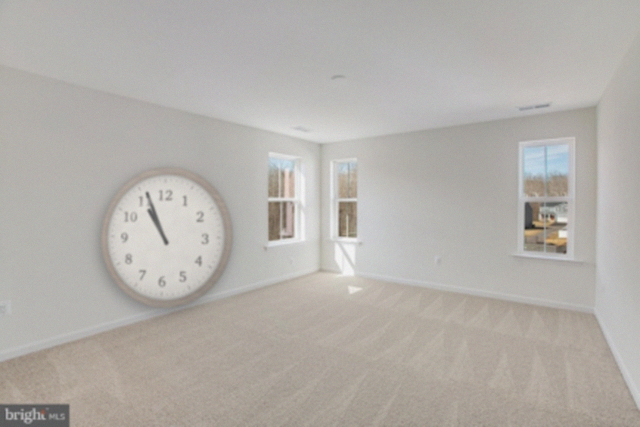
10:56
